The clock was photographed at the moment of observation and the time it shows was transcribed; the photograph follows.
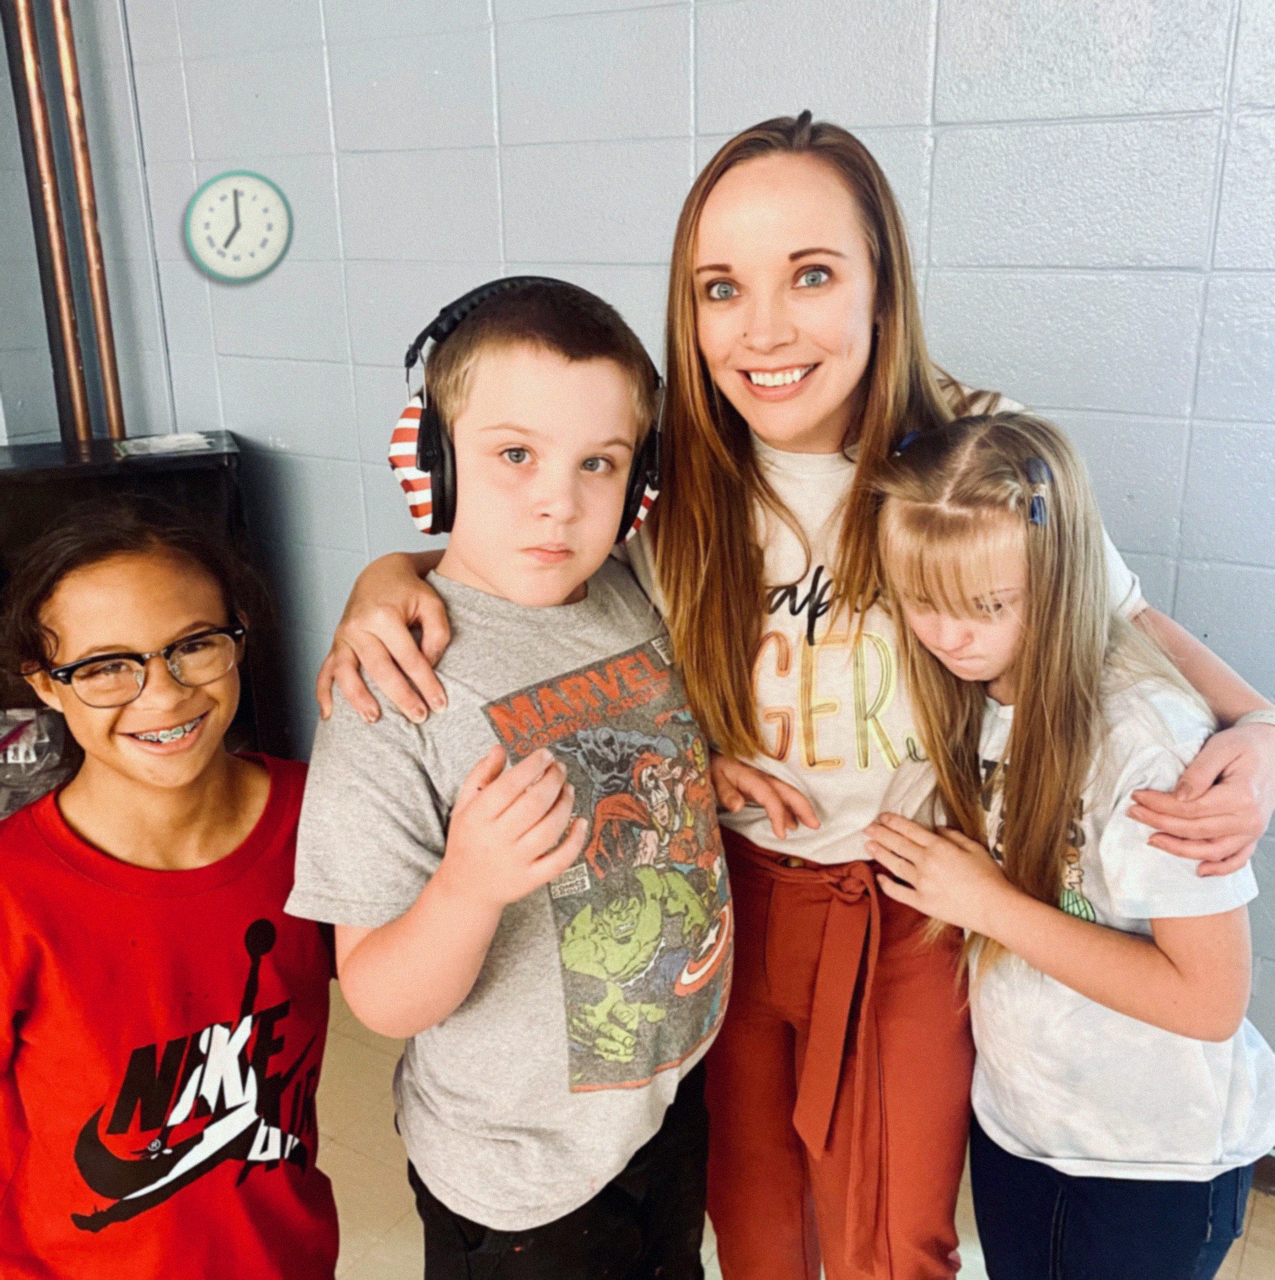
6:59
